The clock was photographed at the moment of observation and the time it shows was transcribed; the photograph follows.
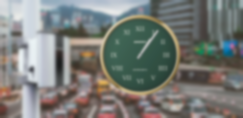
1:06
